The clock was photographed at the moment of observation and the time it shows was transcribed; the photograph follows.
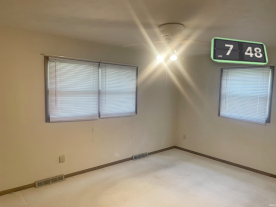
7:48
